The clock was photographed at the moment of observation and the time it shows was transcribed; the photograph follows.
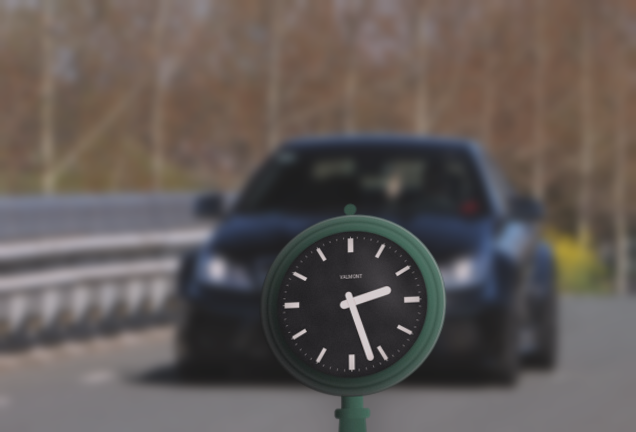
2:27
